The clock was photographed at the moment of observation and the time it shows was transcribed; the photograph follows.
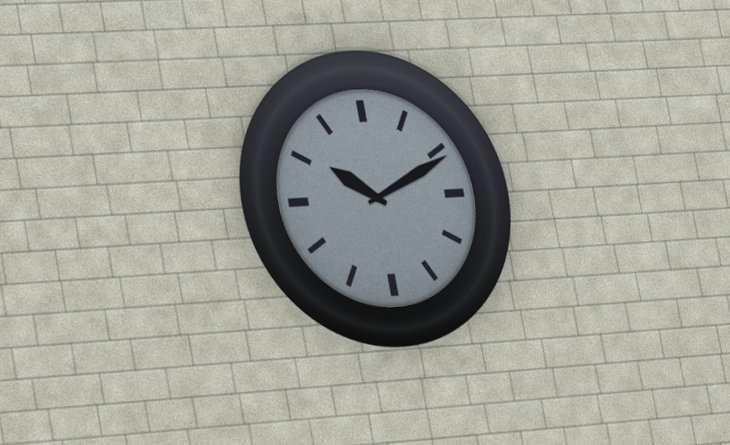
10:11
